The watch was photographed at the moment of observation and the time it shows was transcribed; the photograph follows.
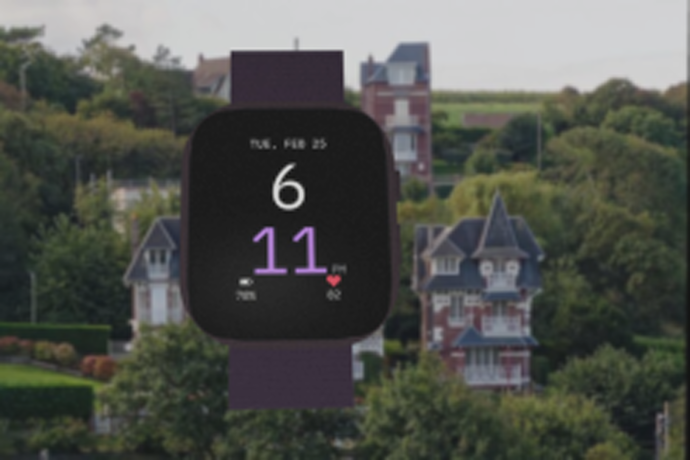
6:11
